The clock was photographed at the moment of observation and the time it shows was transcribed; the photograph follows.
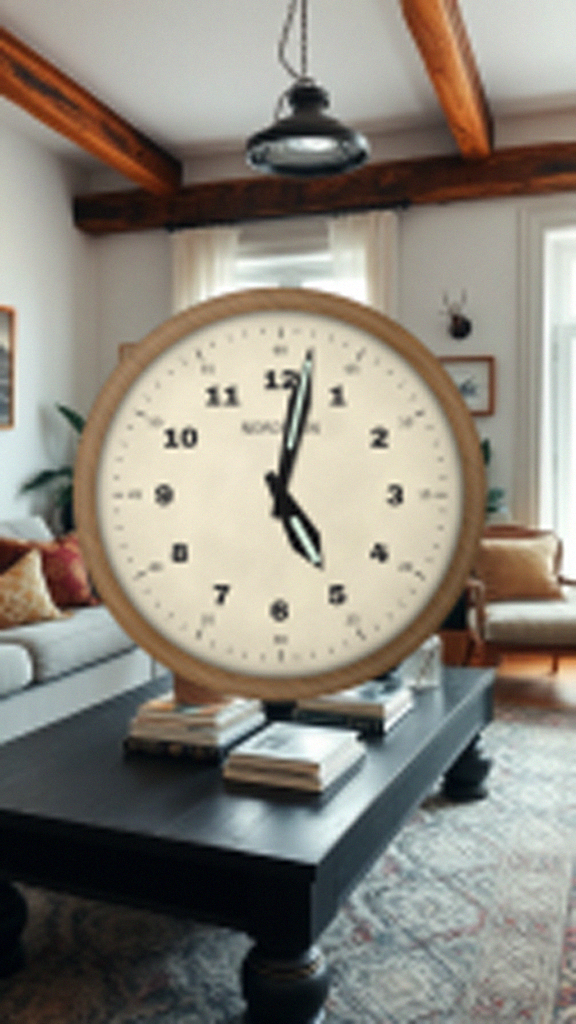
5:02
